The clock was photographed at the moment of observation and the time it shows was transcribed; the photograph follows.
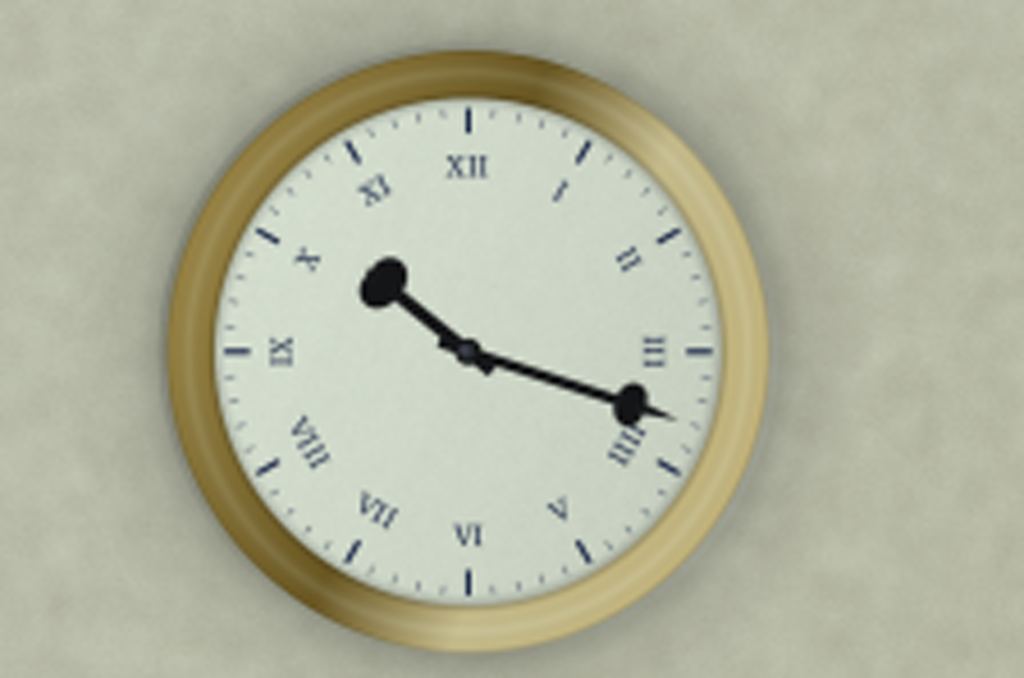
10:18
